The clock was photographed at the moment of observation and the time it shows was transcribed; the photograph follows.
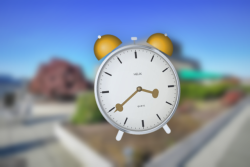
3:39
